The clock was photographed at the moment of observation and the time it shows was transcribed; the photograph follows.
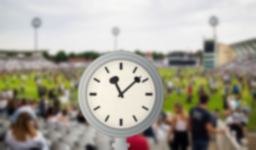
11:08
